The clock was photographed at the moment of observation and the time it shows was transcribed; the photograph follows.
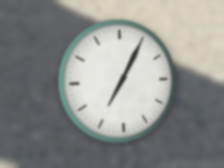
7:05
